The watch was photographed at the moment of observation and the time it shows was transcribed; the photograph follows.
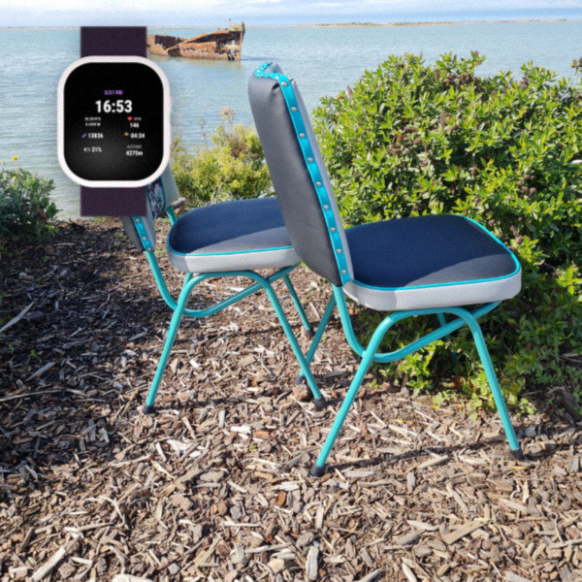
16:53
